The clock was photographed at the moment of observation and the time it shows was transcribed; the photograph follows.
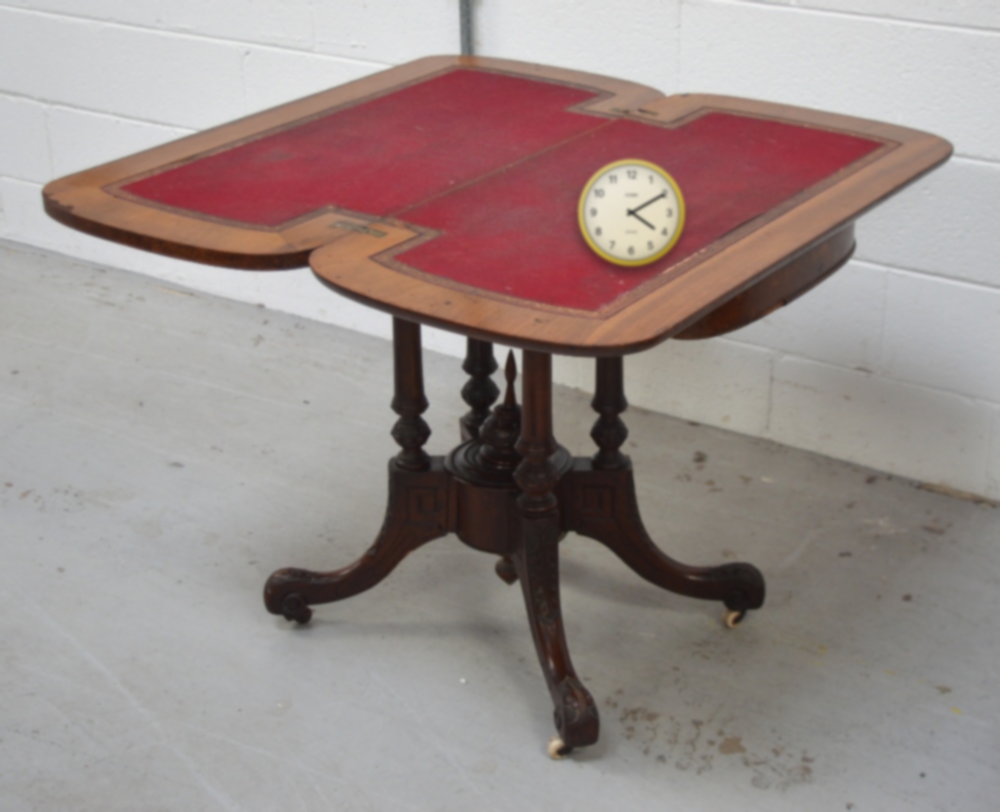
4:10
